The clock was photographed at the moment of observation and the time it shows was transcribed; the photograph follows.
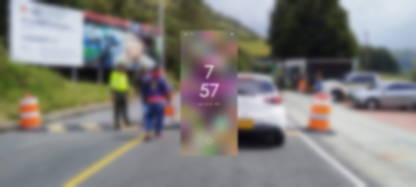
7:57
